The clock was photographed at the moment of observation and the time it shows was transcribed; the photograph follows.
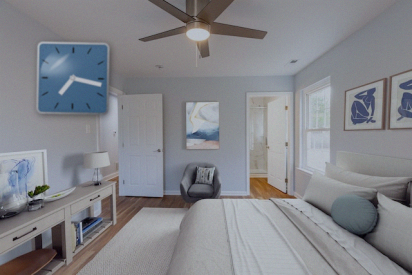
7:17
